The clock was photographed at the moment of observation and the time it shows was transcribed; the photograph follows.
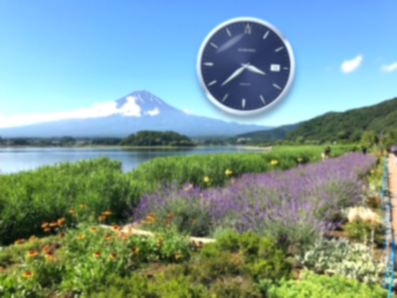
3:38
